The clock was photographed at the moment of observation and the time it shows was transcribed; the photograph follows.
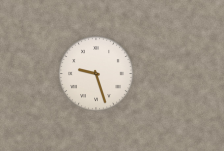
9:27
